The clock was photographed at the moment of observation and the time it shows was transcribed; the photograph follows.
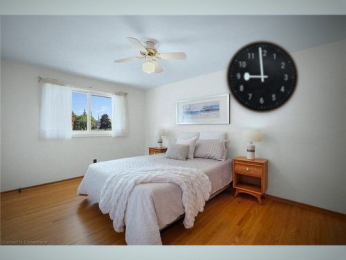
8:59
